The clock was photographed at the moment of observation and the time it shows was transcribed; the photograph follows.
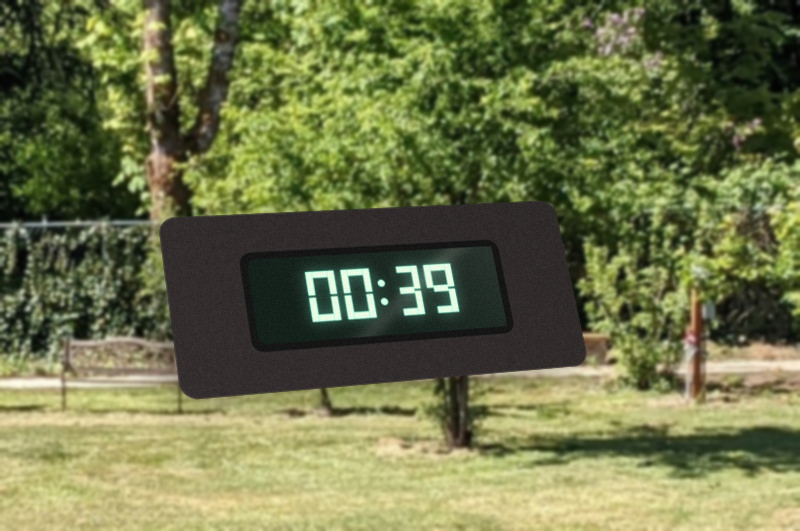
0:39
